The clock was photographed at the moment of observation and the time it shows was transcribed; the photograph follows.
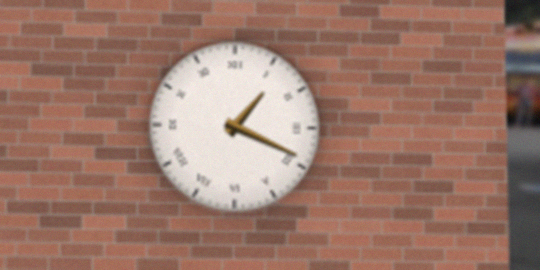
1:19
